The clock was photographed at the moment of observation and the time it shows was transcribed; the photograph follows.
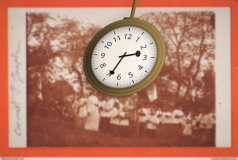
2:34
